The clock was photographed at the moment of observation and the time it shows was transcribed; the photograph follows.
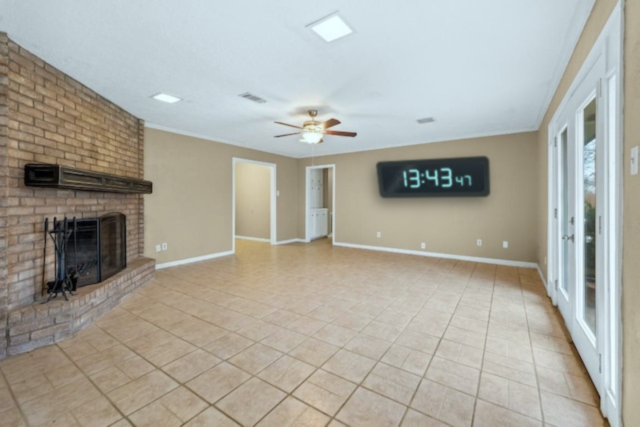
13:43
